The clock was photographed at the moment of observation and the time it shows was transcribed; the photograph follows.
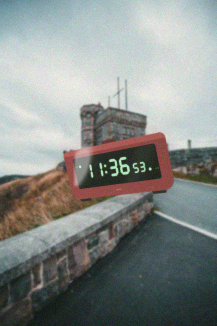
11:36:53
